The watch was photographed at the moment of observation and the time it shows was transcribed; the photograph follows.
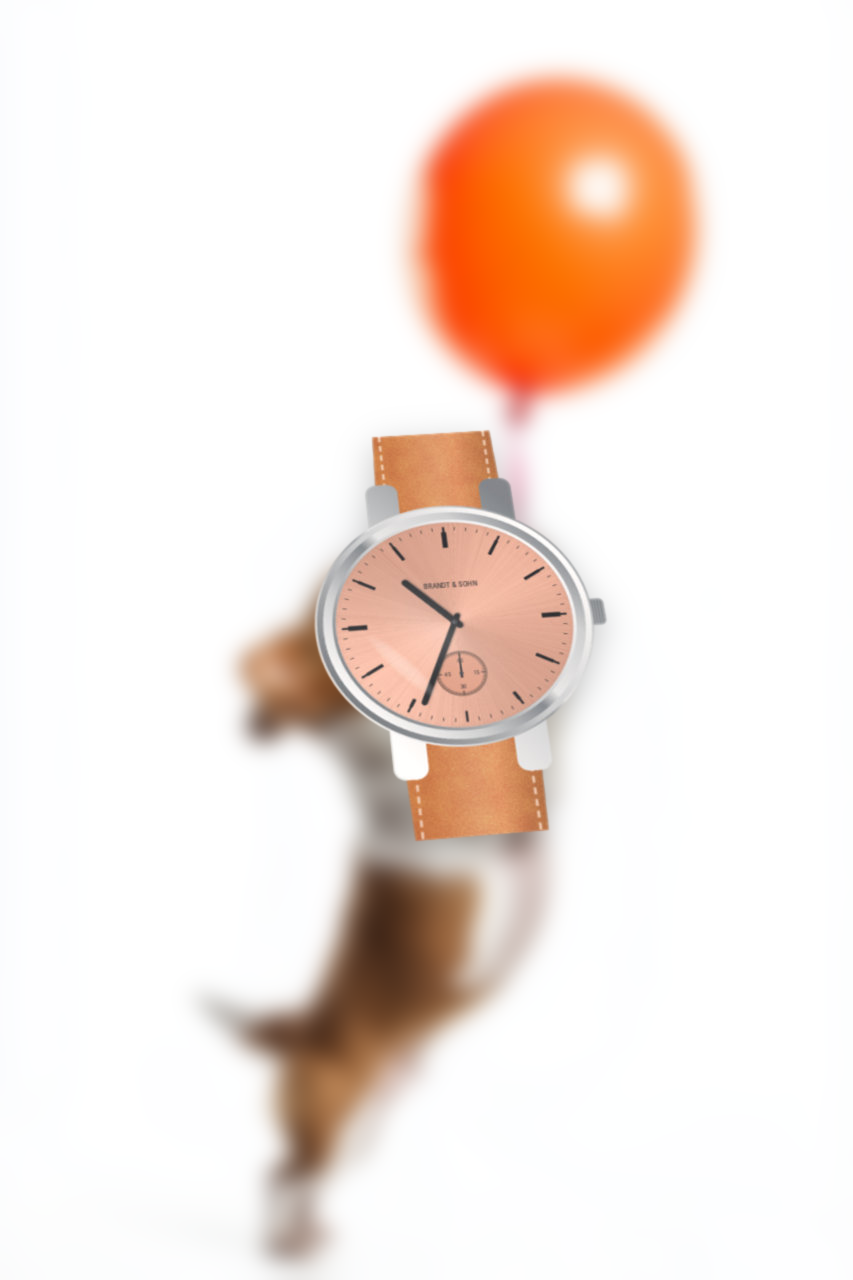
10:34
